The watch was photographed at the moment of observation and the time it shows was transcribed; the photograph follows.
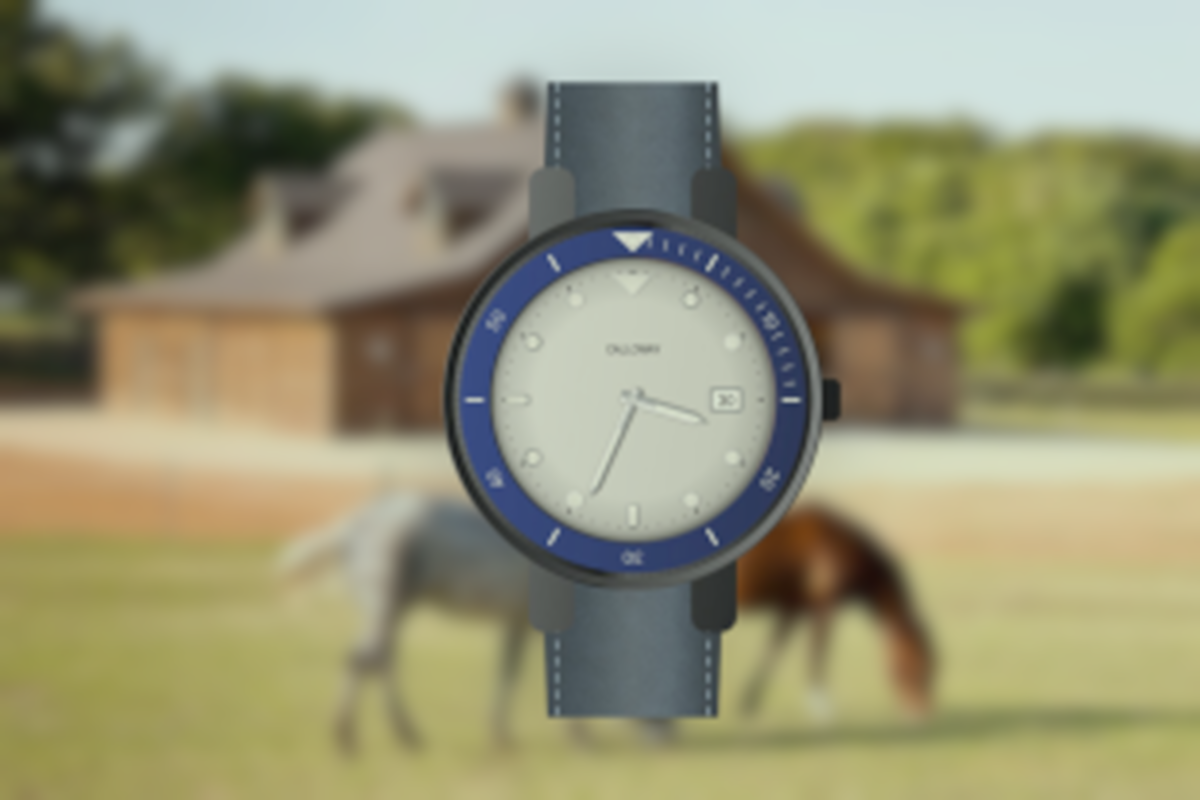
3:34
